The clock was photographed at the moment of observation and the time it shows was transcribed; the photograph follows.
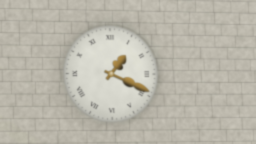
1:19
